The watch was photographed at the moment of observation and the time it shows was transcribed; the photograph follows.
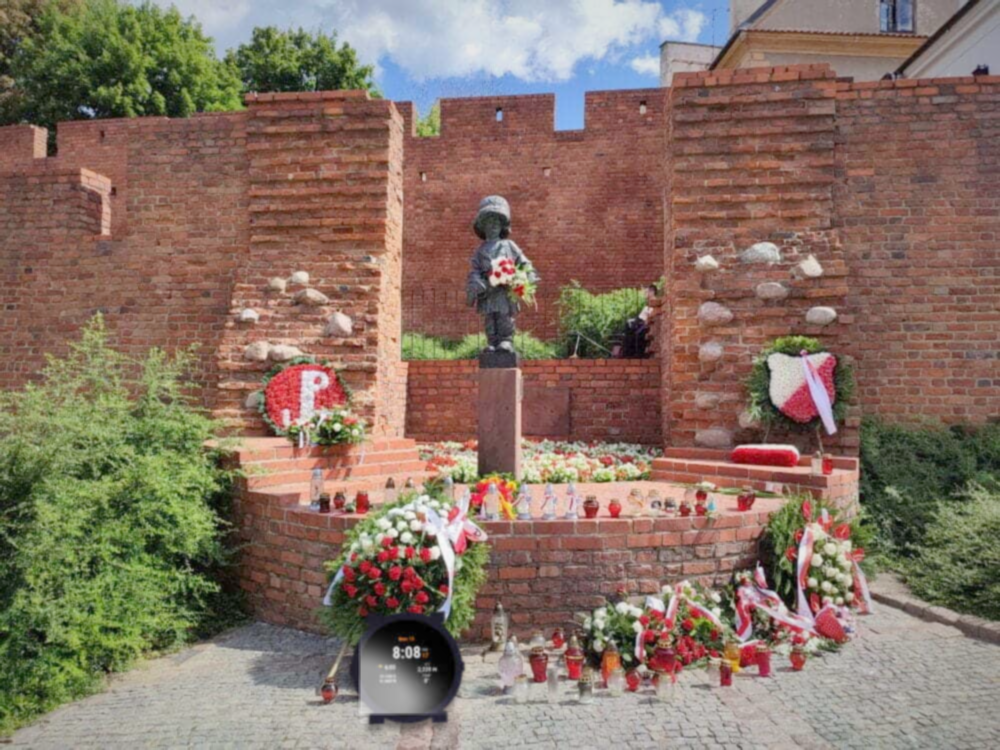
8:08
